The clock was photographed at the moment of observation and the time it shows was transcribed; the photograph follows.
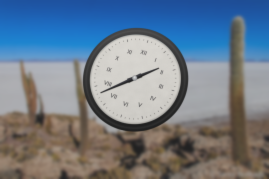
1:38
